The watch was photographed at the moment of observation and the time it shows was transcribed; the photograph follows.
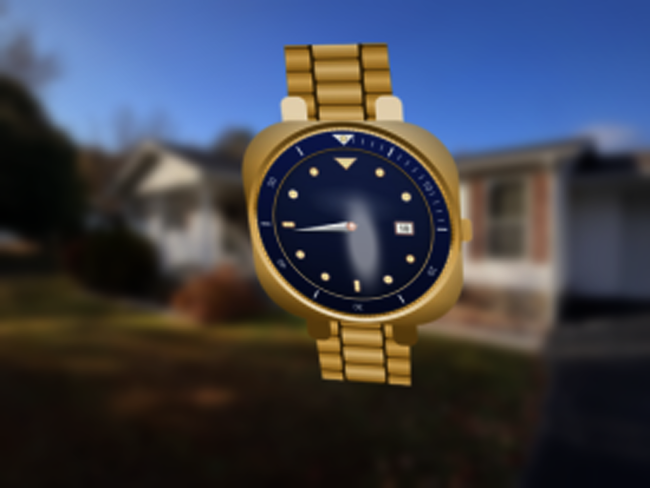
8:44
